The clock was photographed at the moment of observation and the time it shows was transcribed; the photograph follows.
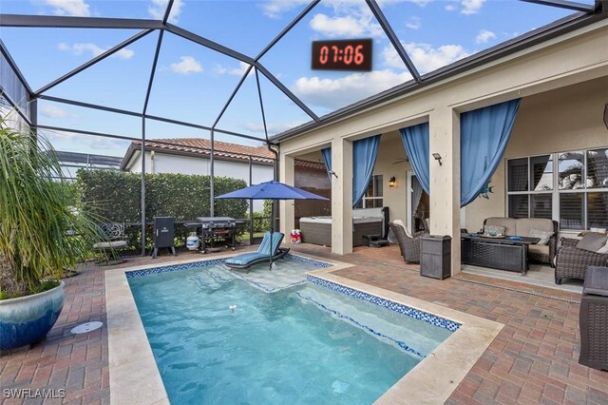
7:06
